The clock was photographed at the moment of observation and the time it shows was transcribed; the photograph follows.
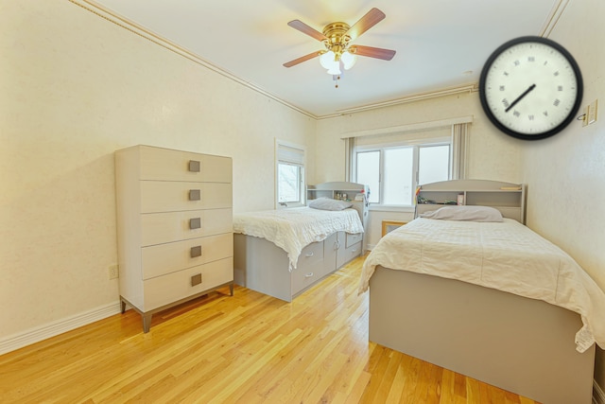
7:38
